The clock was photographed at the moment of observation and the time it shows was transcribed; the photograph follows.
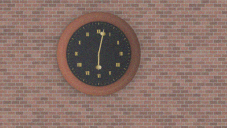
6:02
